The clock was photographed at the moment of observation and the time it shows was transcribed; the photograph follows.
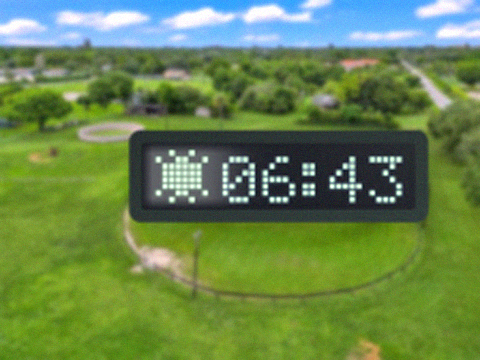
6:43
